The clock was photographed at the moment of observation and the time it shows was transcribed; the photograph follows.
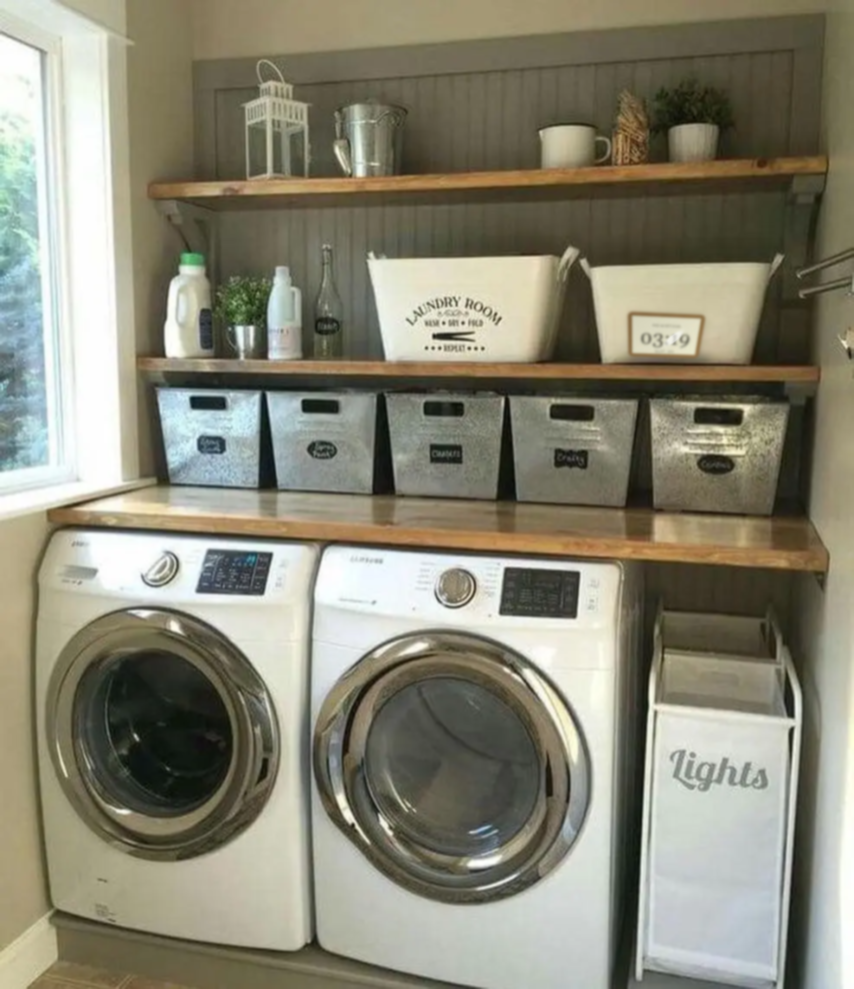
3:19
